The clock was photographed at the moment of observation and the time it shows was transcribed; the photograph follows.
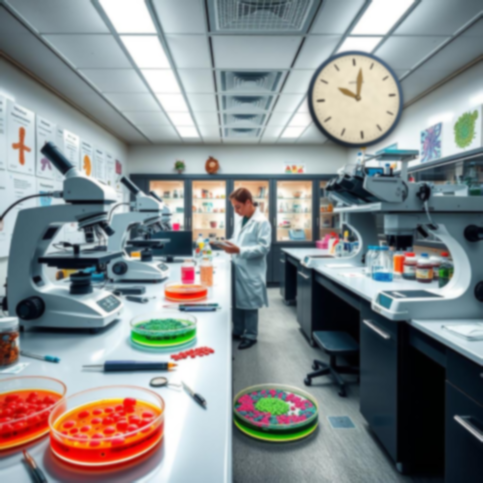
10:02
